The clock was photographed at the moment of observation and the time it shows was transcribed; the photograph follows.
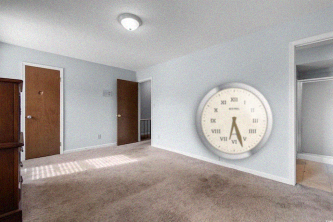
6:27
